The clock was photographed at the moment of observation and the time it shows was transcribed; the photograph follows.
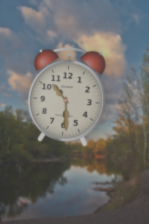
10:29
